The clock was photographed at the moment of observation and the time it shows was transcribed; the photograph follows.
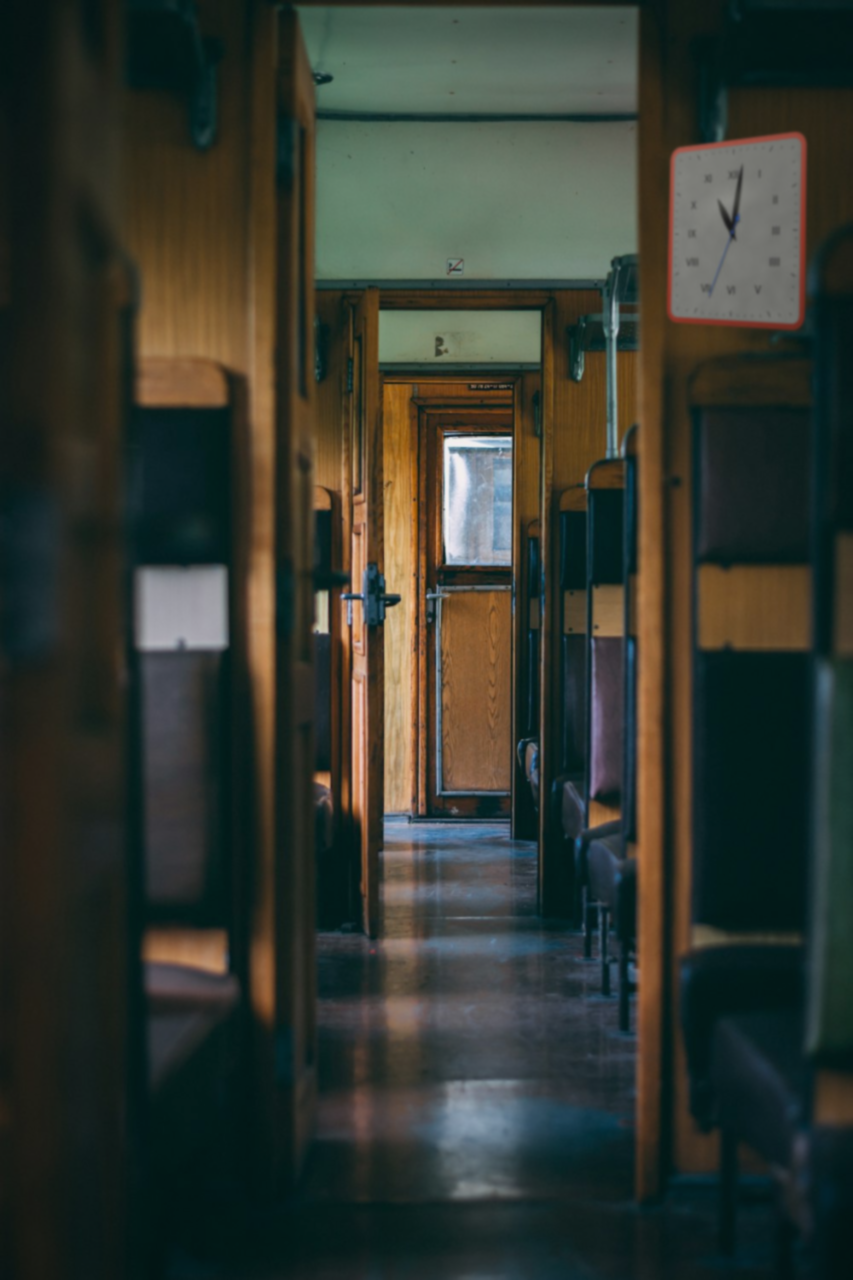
11:01:34
